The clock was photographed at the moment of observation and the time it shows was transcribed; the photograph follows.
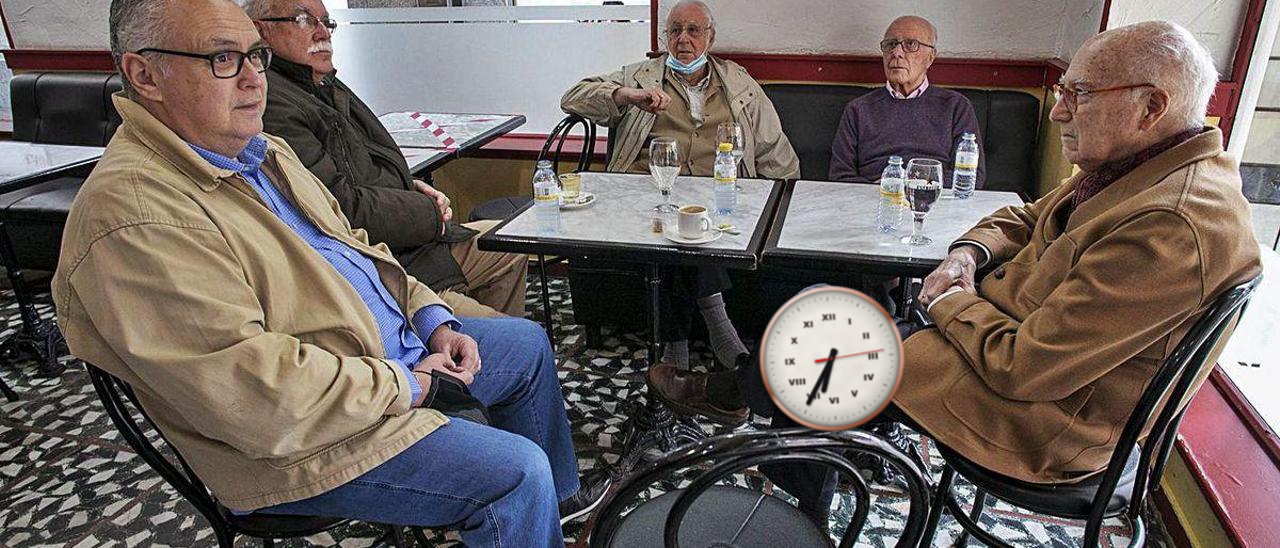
6:35:14
